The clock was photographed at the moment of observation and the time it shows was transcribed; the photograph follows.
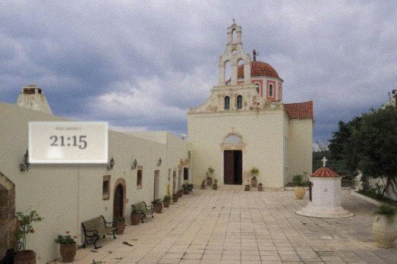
21:15
